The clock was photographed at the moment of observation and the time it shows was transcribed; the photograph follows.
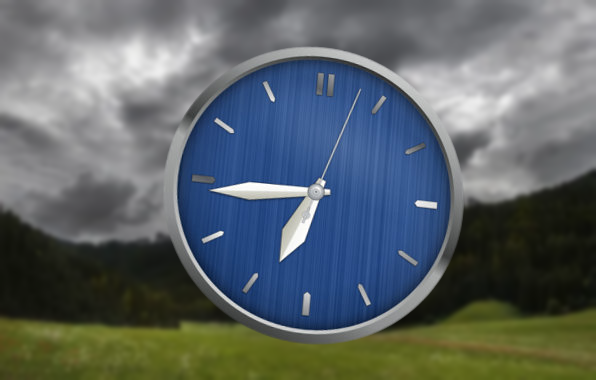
6:44:03
